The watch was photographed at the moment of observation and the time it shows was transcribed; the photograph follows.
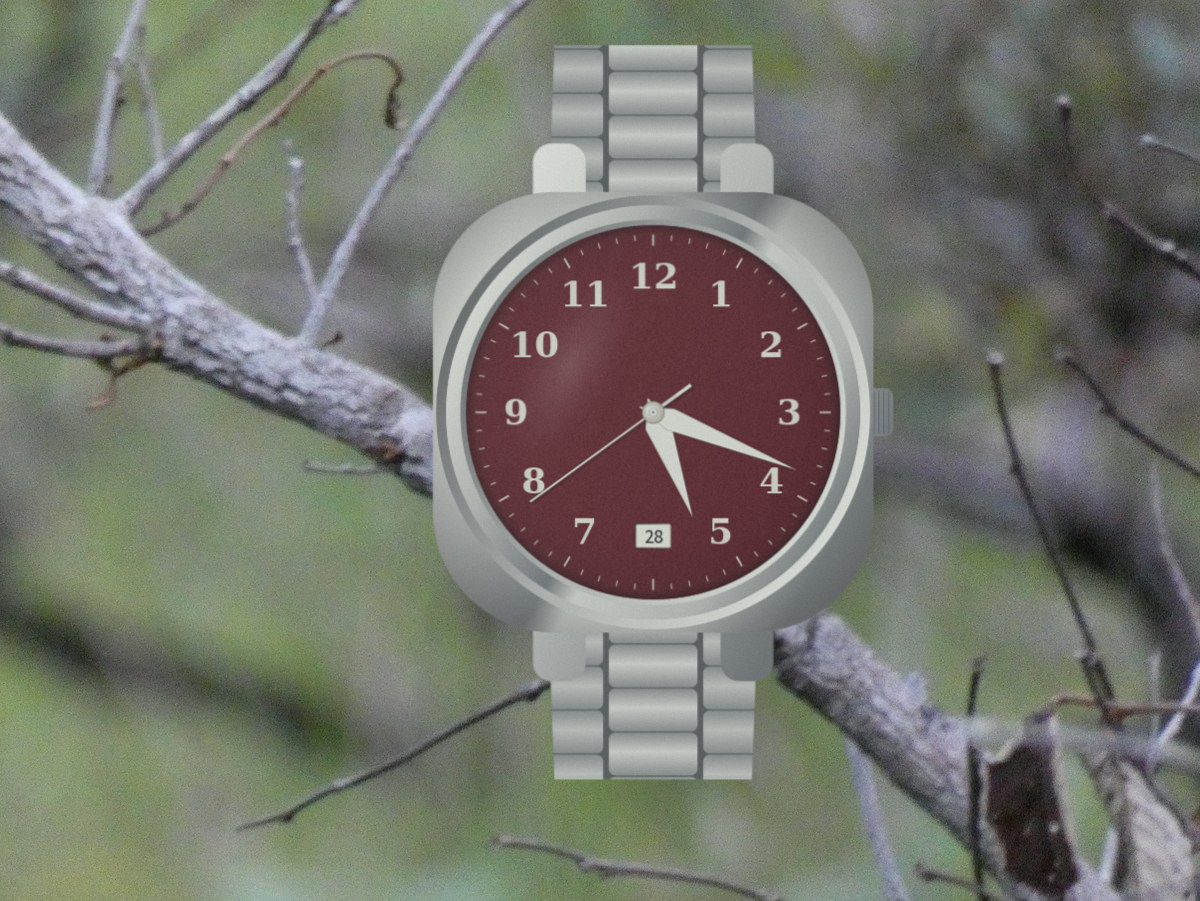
5:18:39
